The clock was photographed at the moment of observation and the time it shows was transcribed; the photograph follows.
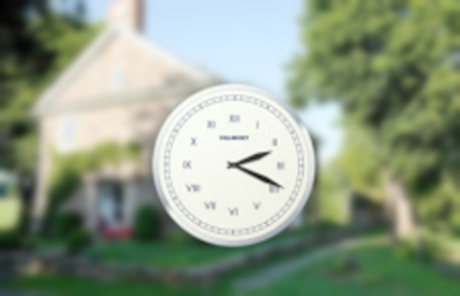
2:19
